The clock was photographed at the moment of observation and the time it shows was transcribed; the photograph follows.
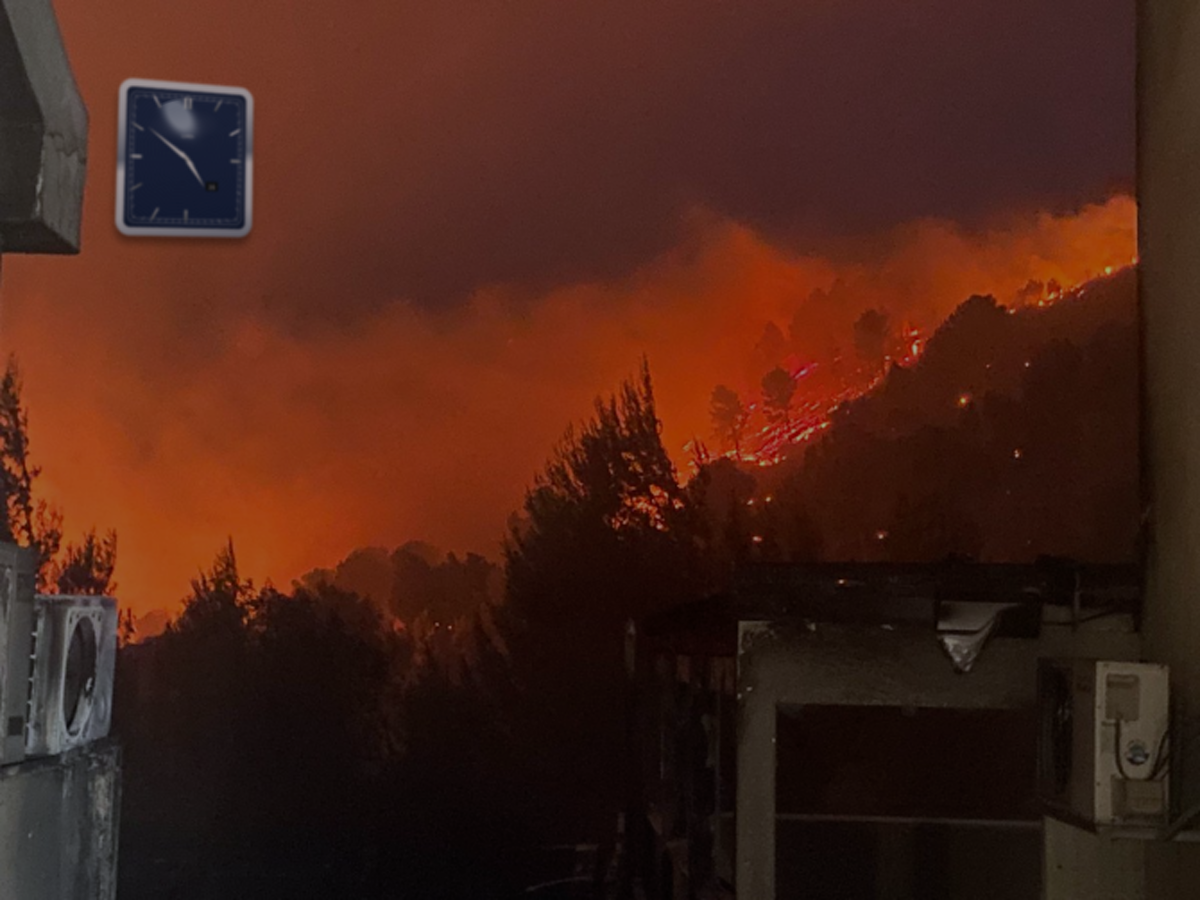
4:51
